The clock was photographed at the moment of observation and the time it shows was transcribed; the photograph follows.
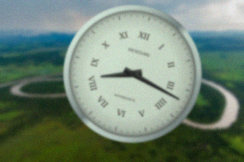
8:17
